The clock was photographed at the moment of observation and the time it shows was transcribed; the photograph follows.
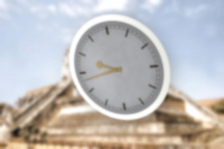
9:43
